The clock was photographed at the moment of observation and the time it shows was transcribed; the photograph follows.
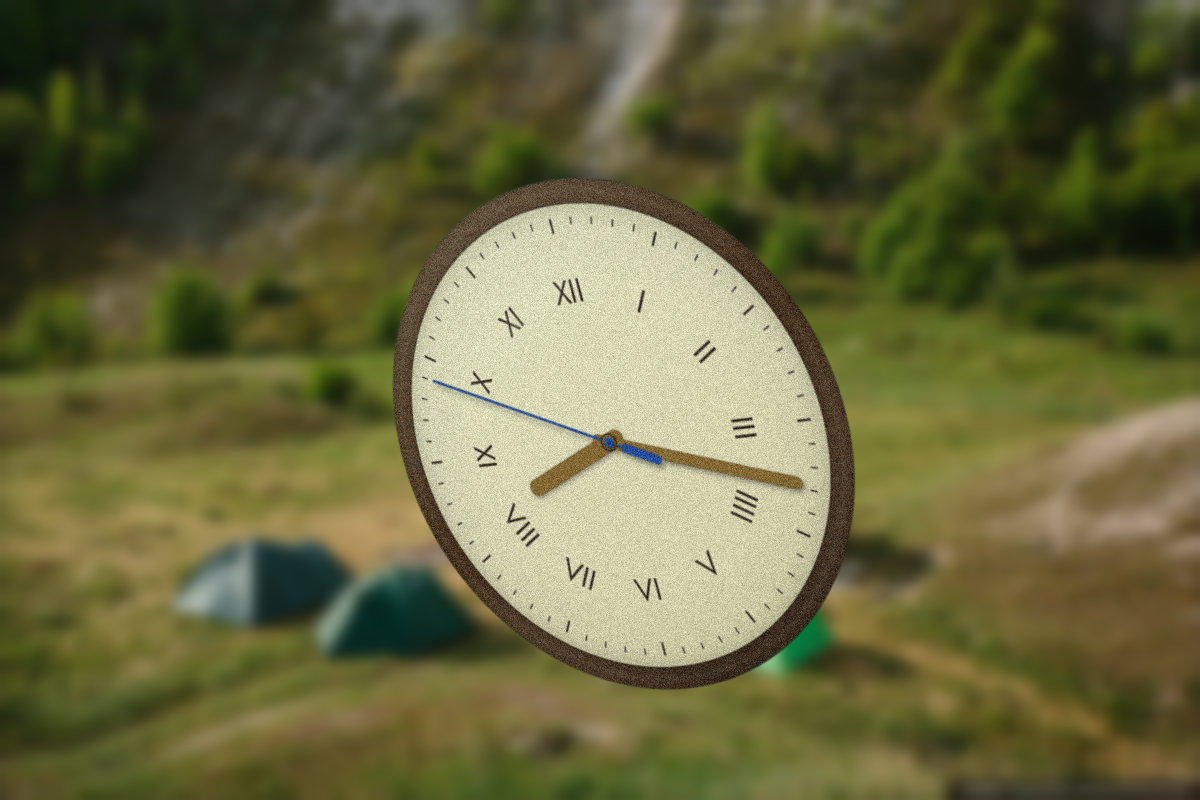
8:17:49
